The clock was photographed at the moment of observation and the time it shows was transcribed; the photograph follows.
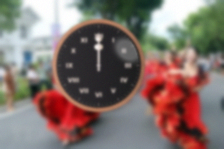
12:00
